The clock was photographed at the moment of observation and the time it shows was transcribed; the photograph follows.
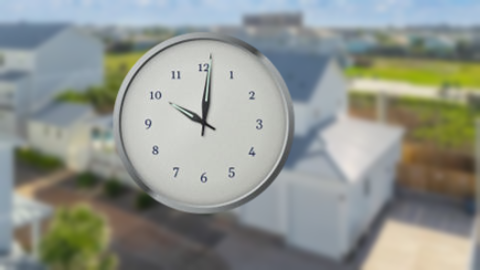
10:01
